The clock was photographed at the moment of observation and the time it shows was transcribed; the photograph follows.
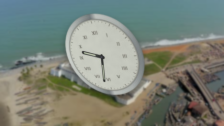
9:32
